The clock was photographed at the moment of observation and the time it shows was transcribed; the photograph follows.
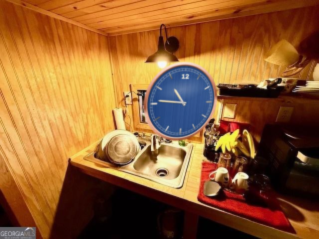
10:46
